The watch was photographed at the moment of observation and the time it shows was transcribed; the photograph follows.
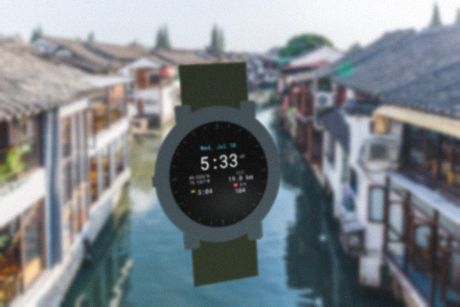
5:33
